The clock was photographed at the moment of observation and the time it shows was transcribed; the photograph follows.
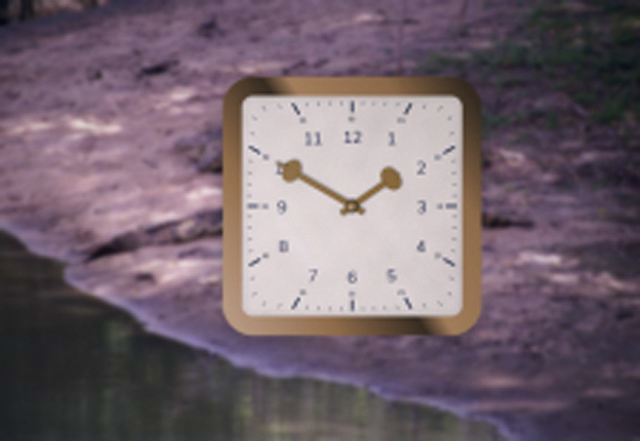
1:50
